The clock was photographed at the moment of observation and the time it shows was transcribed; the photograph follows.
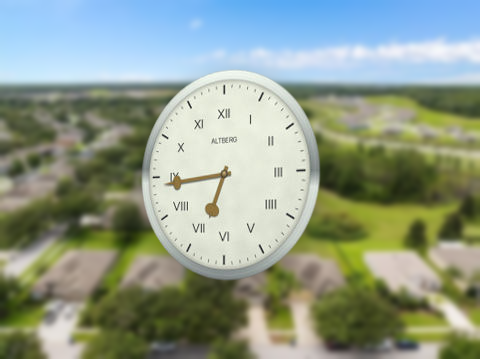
6:44
